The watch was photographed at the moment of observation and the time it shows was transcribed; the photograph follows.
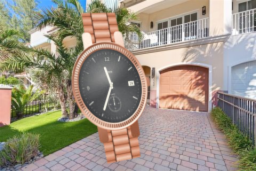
11:35
